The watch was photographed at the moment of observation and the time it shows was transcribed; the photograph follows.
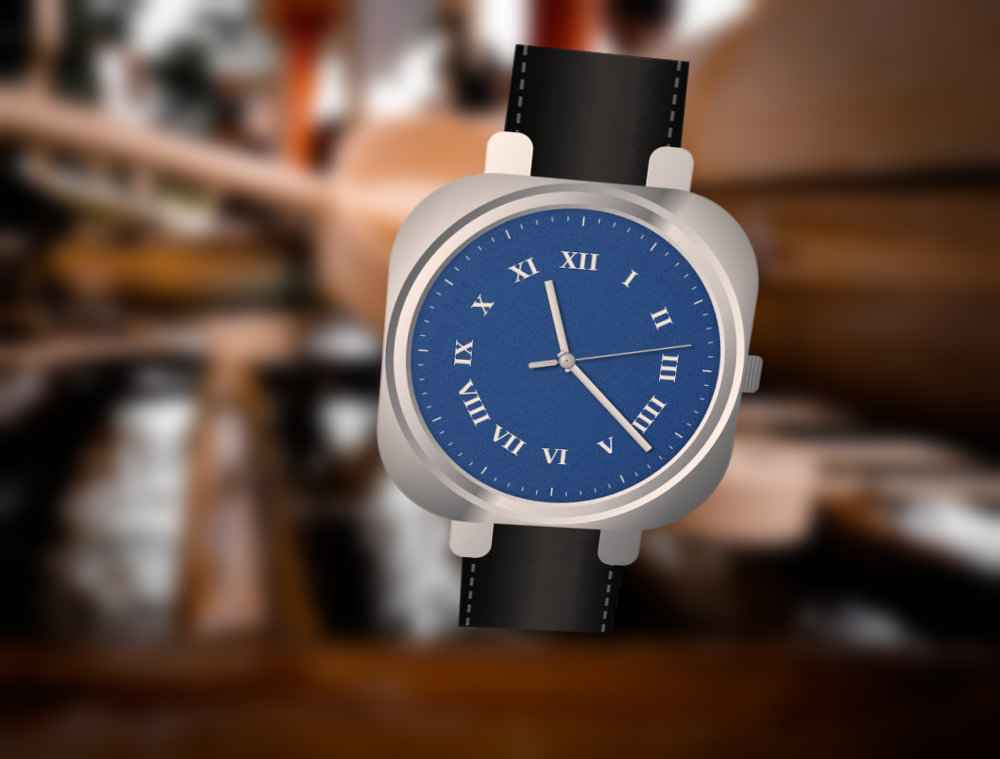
11:22:13
